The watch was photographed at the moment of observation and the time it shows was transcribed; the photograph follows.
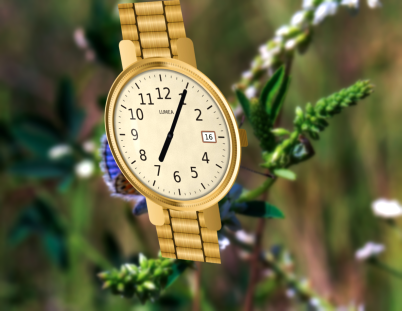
7:05
